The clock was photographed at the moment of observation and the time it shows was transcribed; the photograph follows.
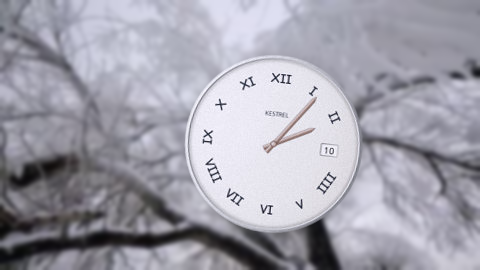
2:06
